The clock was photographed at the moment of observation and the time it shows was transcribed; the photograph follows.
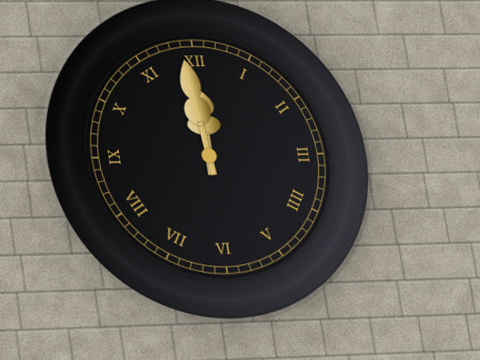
11:59
